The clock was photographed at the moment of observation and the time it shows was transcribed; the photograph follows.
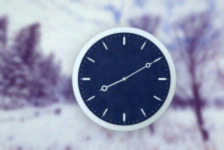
8:10
